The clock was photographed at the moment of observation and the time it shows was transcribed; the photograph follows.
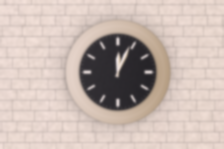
12:04
